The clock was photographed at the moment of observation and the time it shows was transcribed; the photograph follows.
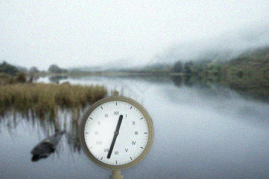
12:33
